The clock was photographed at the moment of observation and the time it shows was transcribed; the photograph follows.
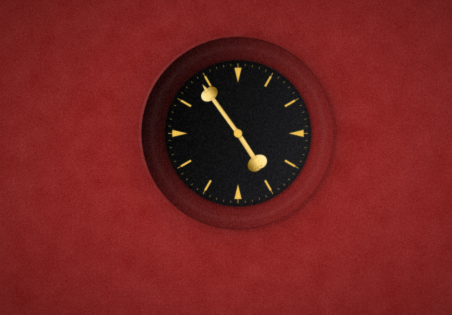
4:54
